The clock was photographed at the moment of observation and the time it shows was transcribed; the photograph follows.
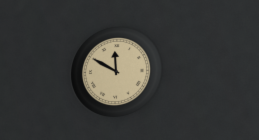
11:50
